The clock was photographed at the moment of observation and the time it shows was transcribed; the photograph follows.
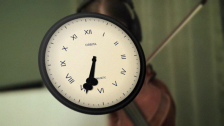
6:34
